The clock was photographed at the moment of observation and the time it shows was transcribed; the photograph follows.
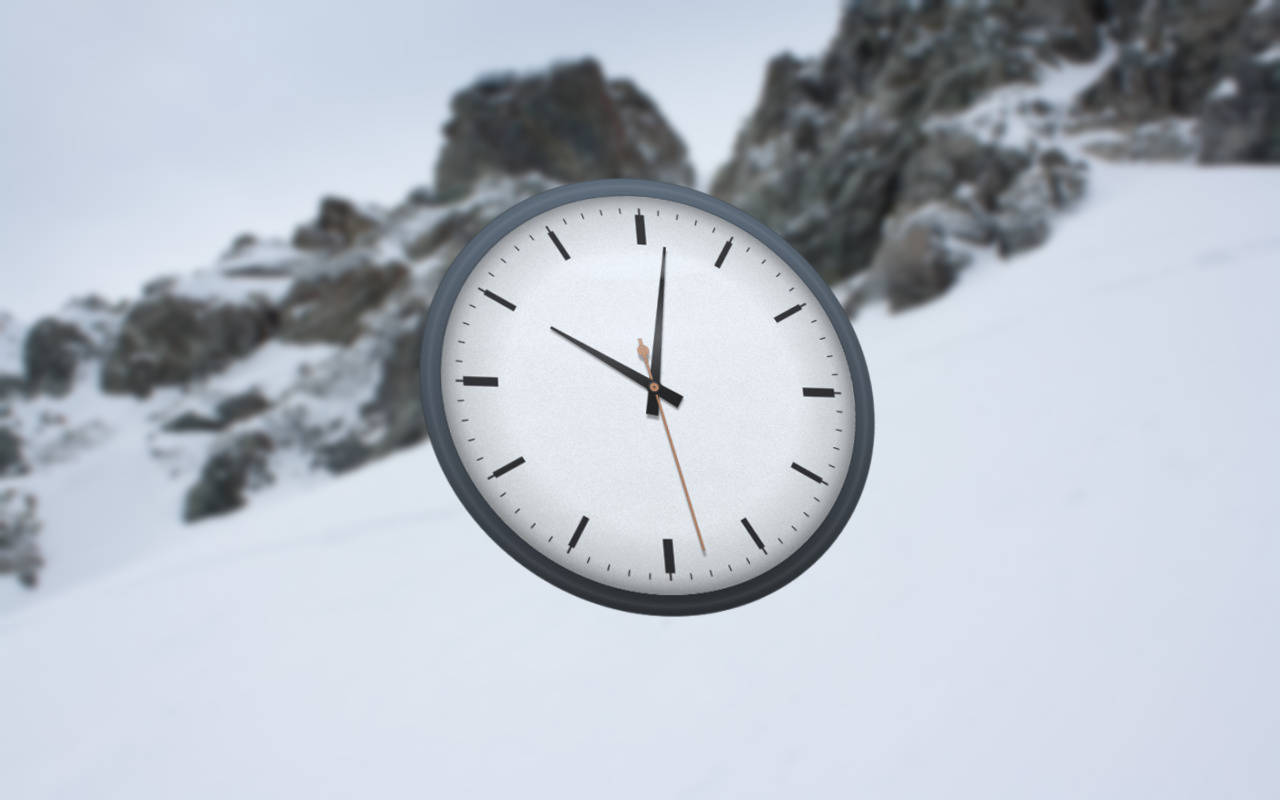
10:01:28
